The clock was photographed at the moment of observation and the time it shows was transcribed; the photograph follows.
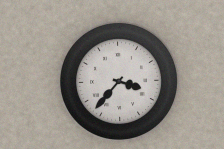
3:37
